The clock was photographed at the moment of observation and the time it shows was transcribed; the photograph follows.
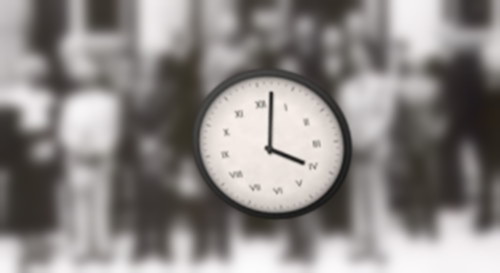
4:02
